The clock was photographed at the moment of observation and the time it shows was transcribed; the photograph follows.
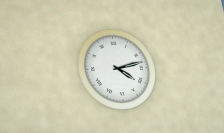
4:13
